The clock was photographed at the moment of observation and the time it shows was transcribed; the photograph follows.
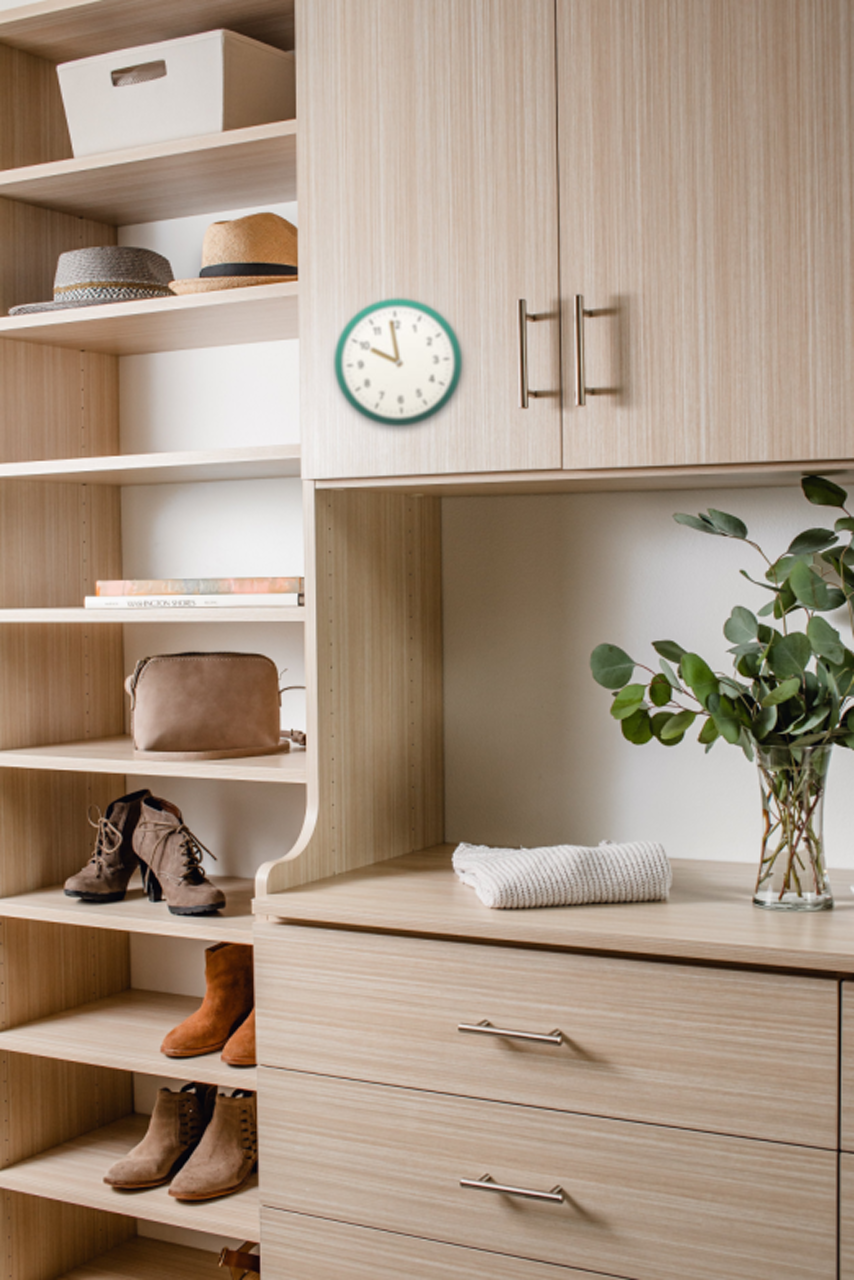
9:59
